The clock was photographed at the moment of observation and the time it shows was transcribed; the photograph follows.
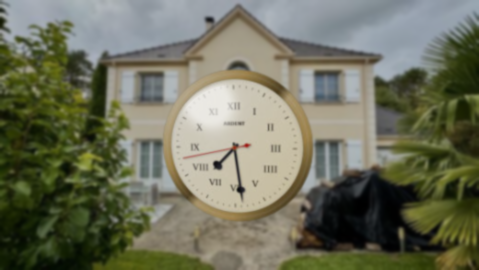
7:28:43
